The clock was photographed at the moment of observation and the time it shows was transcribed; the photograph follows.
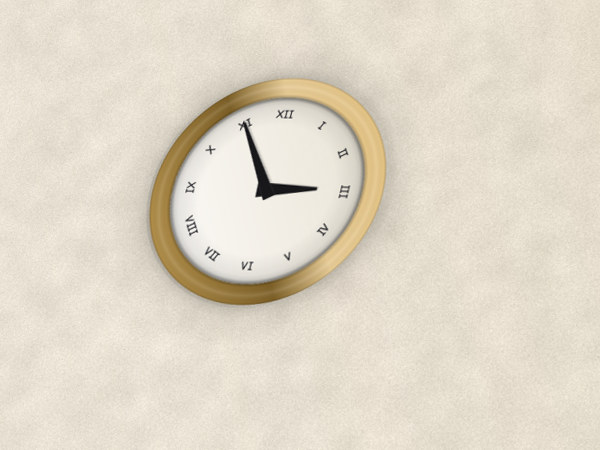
2:55
